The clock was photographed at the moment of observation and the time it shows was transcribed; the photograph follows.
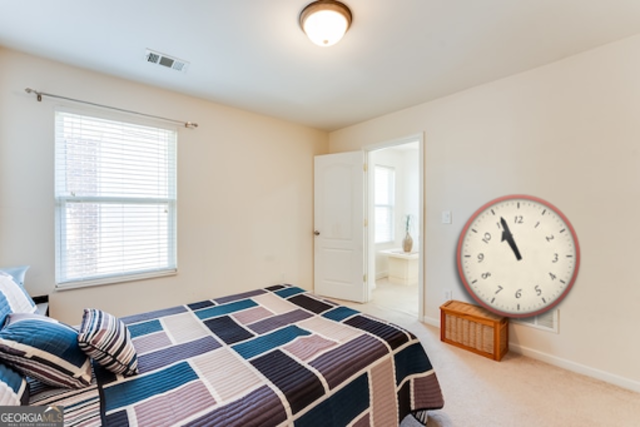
10:56
